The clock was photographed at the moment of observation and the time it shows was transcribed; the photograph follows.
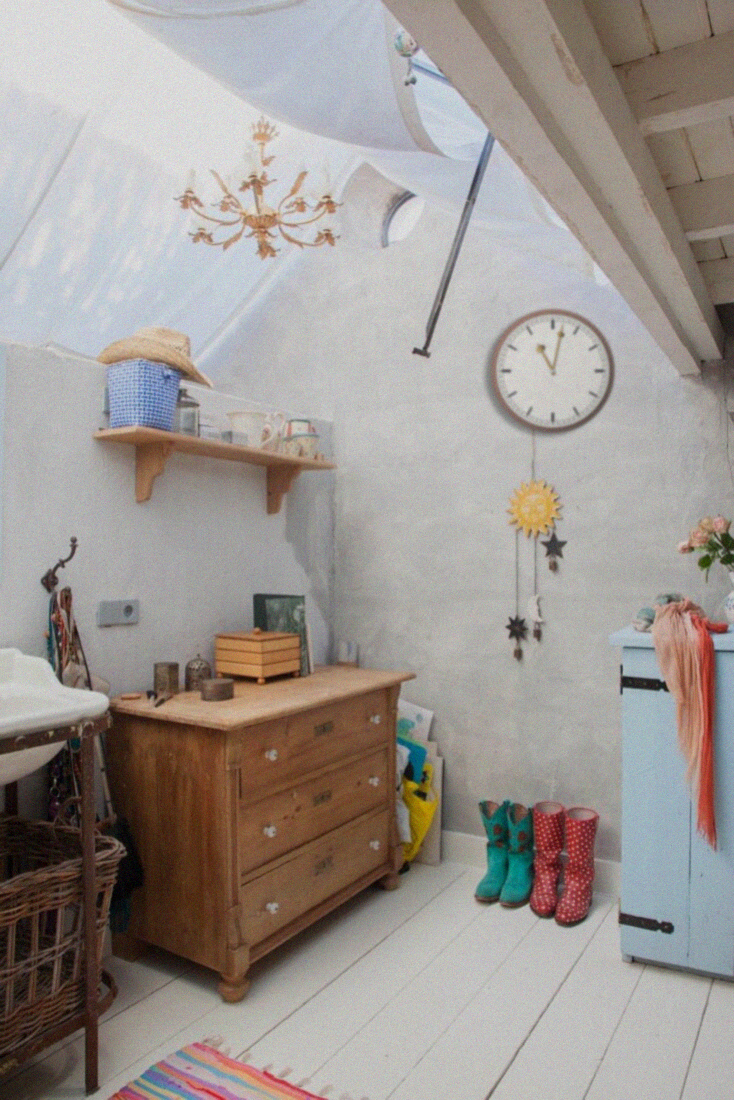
11:02
